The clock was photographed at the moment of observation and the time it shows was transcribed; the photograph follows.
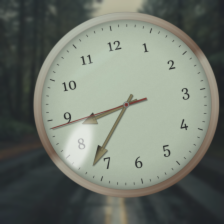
8:36:44
